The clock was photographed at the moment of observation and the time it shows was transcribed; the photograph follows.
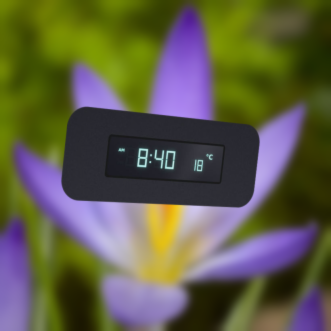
8:40
